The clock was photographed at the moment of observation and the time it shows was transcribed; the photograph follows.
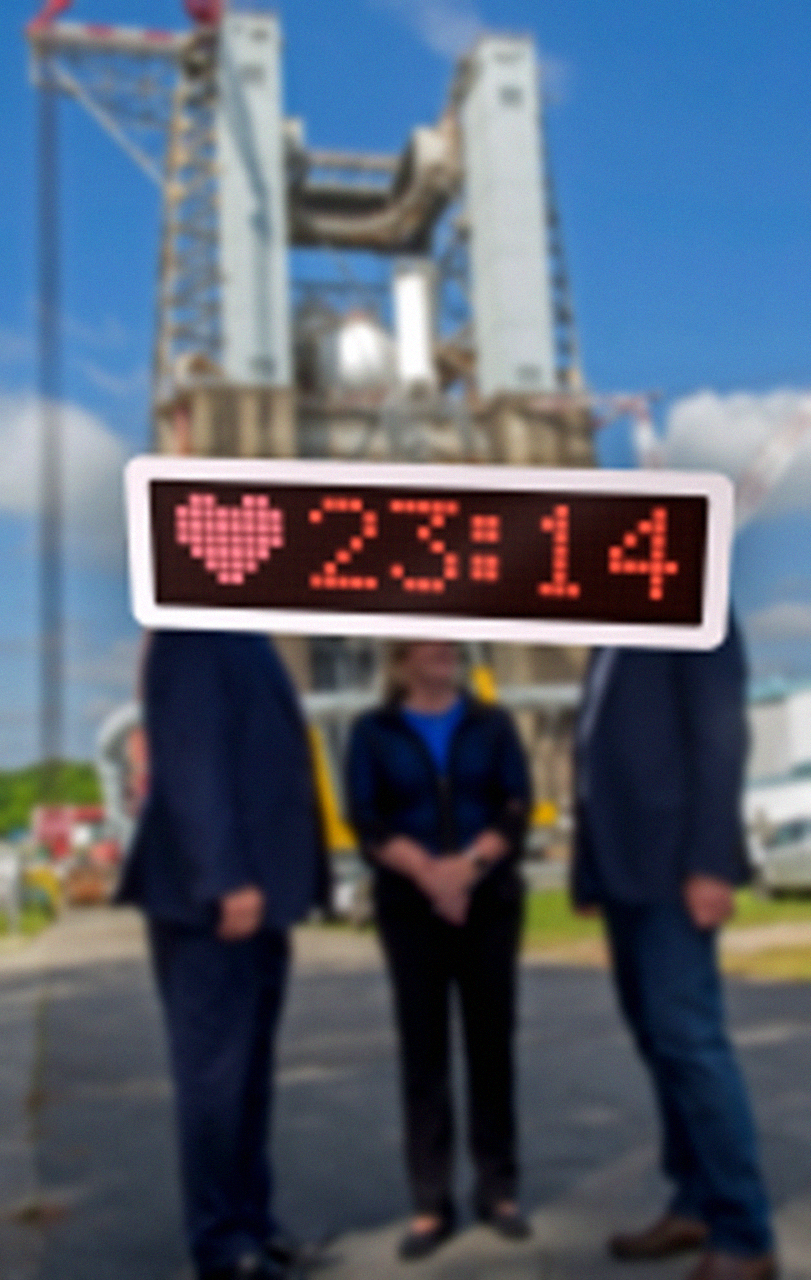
23:14
